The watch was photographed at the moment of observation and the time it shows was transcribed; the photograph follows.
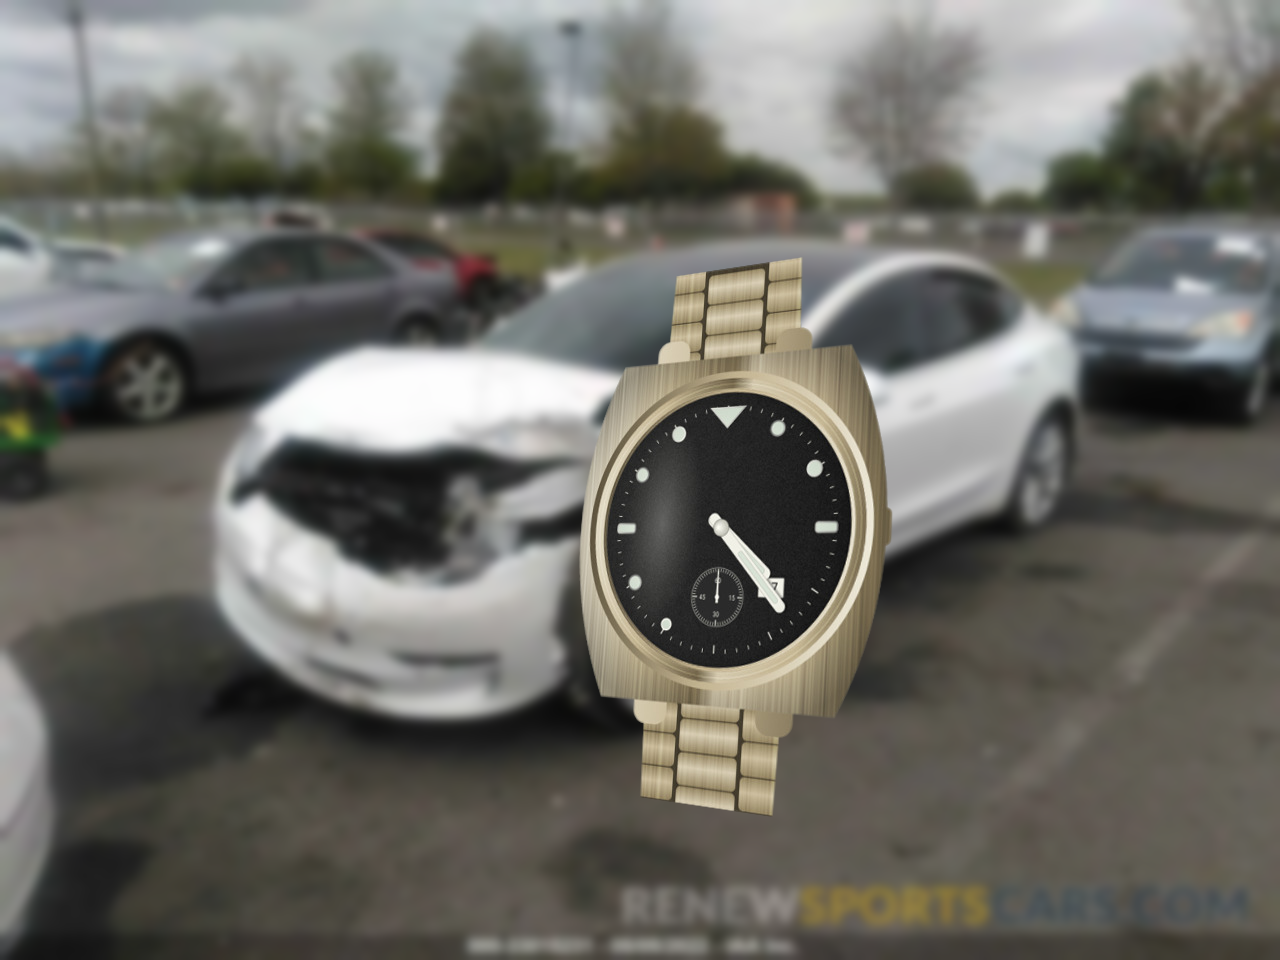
4:23
